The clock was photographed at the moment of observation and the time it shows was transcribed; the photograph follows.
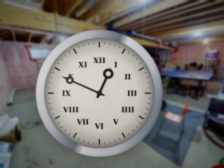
12:49
